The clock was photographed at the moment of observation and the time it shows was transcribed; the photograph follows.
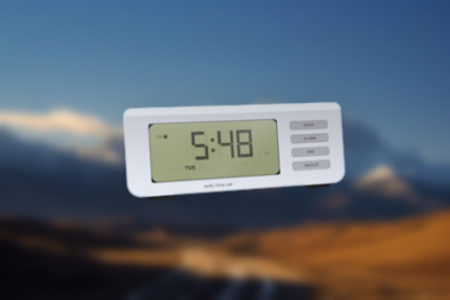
5:48
